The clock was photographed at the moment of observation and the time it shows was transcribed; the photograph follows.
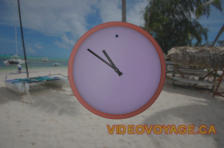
10:51
